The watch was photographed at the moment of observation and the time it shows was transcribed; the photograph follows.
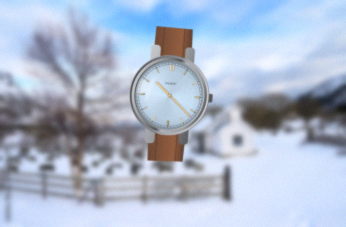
10:22
